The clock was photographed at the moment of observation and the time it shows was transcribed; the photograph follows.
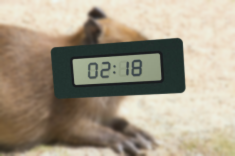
2:18
